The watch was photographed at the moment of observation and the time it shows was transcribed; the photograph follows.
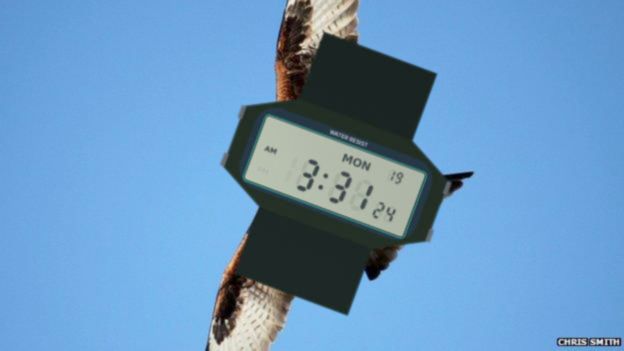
3:31:24
